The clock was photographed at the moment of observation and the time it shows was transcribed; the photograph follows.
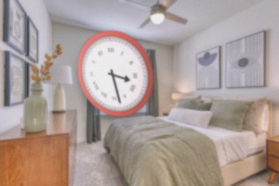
3:28
